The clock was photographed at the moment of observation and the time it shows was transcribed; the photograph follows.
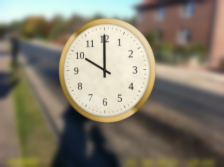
10:00
